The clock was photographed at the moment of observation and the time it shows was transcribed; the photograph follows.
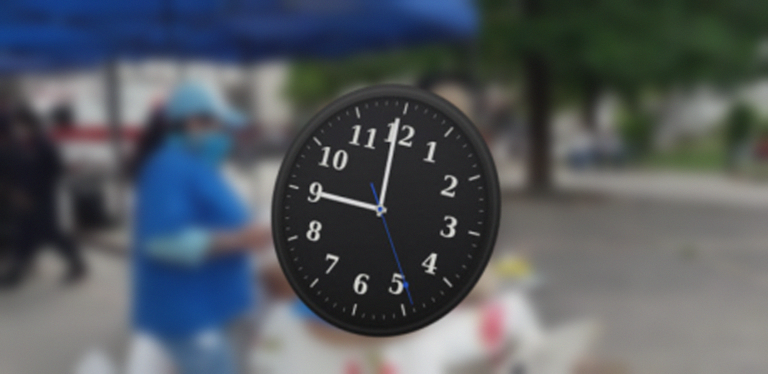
8:59:24
